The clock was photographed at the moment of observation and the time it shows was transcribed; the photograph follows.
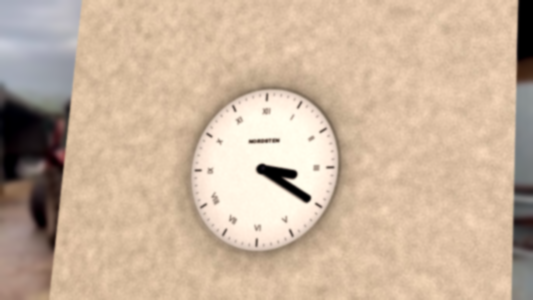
3:20
